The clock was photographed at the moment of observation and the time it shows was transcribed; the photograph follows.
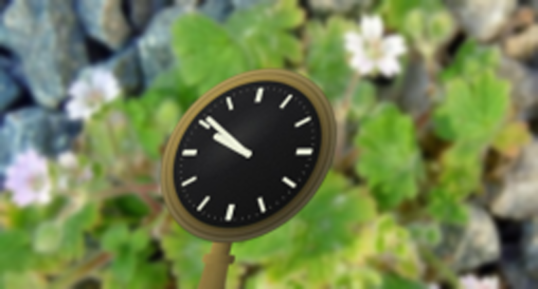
9:51
